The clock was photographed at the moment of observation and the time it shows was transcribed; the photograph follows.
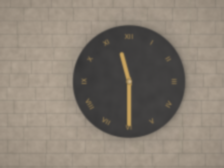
11:30
